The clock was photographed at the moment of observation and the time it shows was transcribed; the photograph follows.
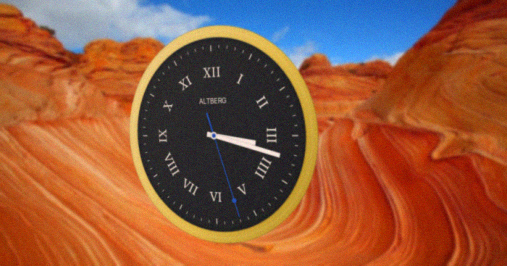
3:17:27
